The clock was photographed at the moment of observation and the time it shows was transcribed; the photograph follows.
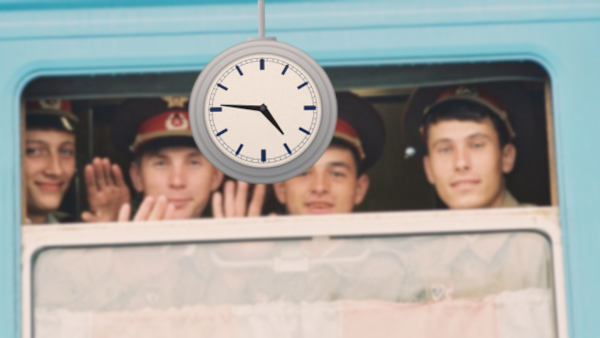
4:46
